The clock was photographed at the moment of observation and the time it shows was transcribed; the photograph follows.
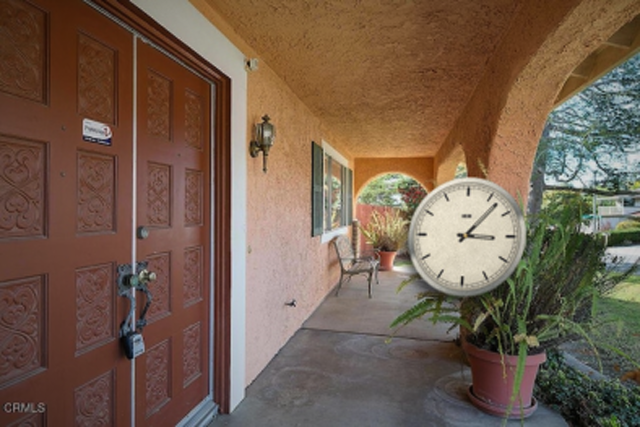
3:07
